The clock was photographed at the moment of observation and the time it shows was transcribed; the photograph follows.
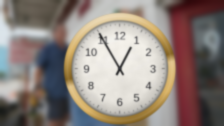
12:55
